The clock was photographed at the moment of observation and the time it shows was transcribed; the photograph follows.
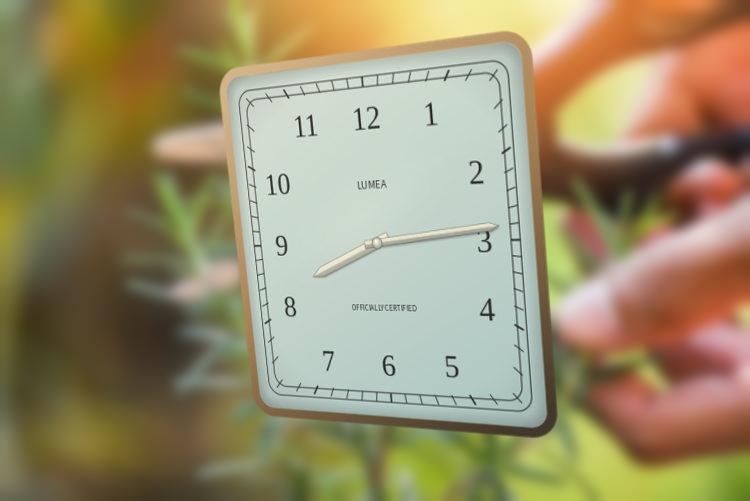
8:14
